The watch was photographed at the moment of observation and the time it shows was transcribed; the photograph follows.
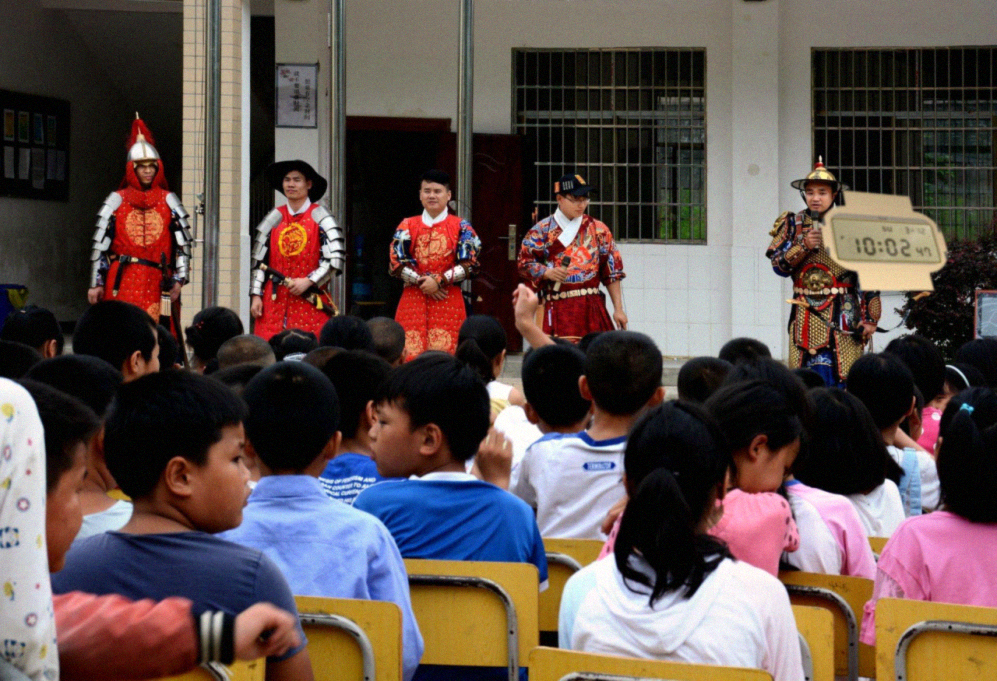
10:02:47
